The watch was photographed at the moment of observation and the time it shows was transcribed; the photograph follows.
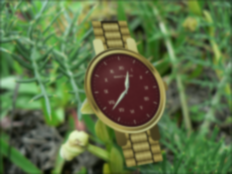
12:38
